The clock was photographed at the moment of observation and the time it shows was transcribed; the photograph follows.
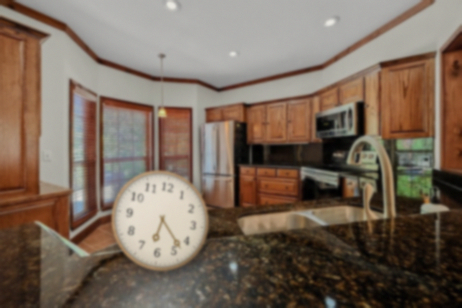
6:23
